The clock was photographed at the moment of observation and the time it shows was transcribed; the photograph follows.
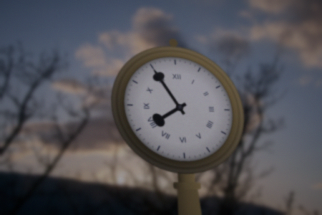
7:55
